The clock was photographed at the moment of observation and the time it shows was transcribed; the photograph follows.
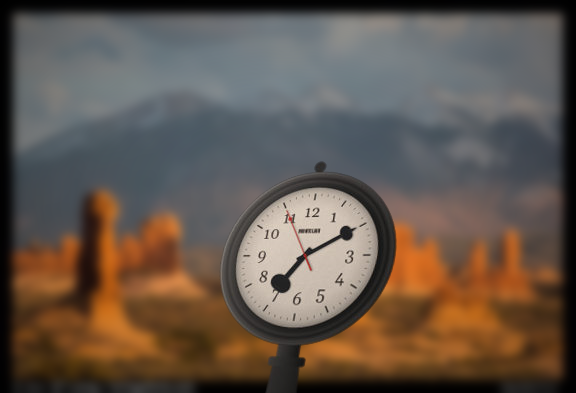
7:09:55
